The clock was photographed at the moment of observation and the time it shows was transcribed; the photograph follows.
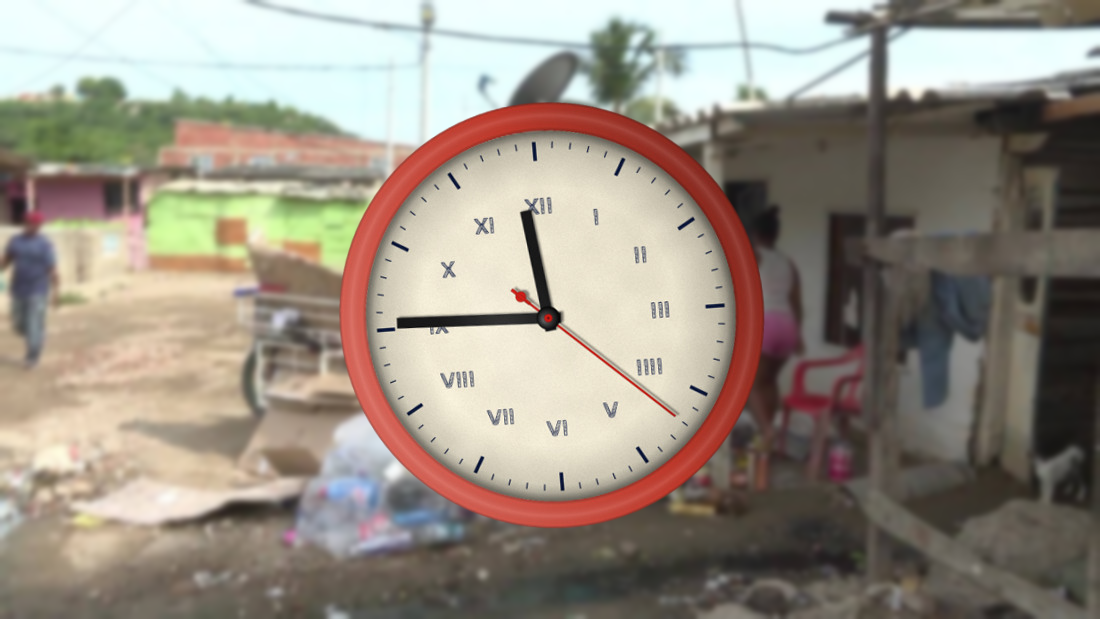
11:45:22
